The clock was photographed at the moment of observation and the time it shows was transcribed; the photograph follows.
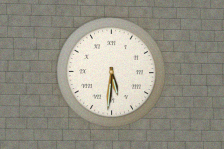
5:31
